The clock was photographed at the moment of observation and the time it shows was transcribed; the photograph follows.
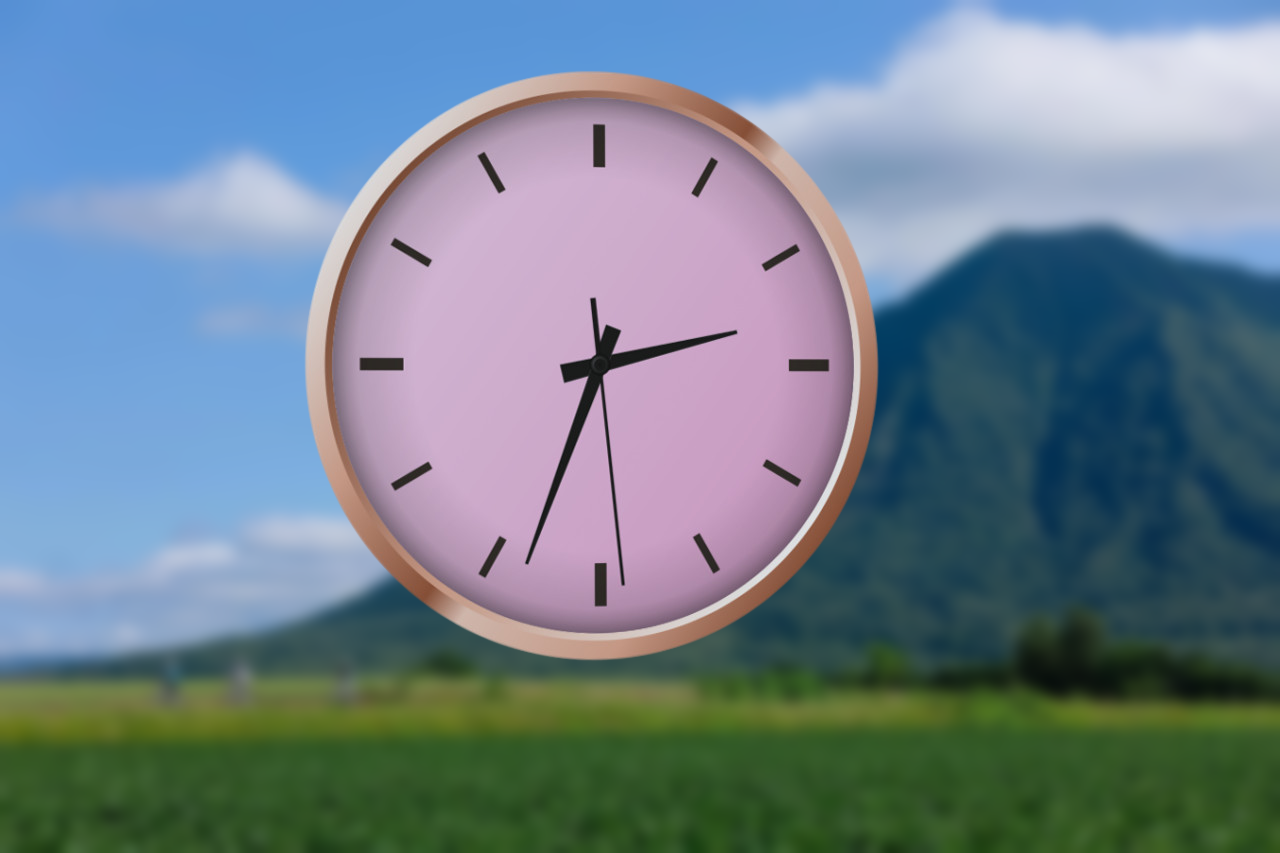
2:33:29
